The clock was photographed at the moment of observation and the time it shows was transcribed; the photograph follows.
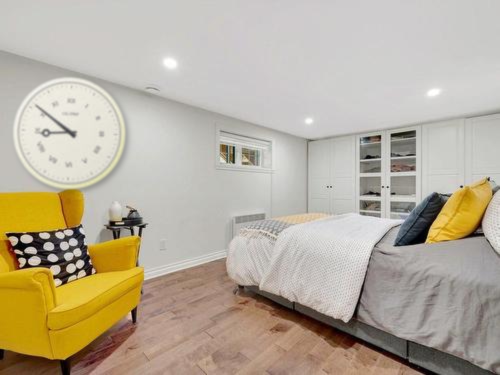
8:51
